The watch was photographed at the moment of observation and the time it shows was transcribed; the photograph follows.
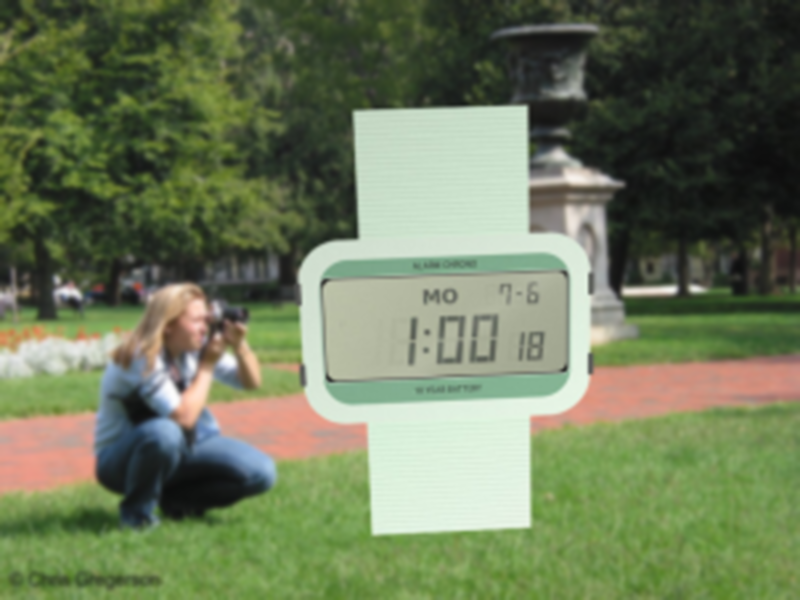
1:00:18
